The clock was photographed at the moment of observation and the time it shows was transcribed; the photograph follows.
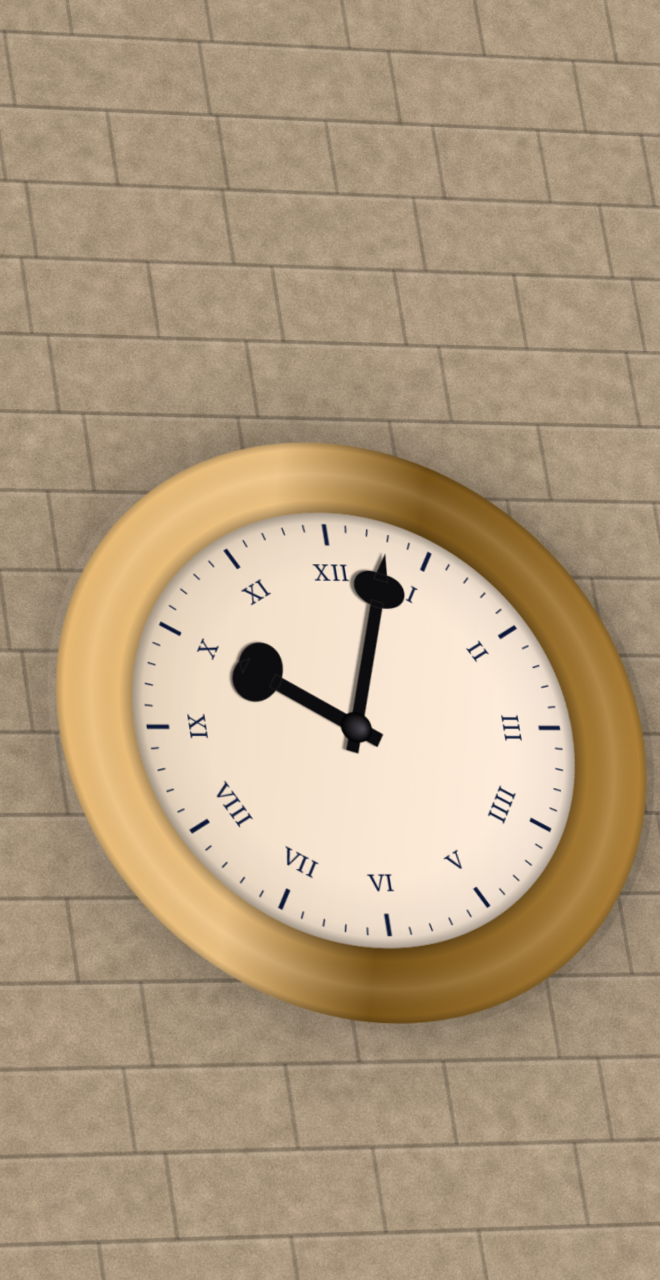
10:03
